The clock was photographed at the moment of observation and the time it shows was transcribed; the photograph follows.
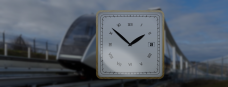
1:52
